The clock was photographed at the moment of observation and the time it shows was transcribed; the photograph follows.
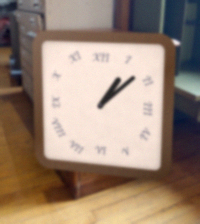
1:08
